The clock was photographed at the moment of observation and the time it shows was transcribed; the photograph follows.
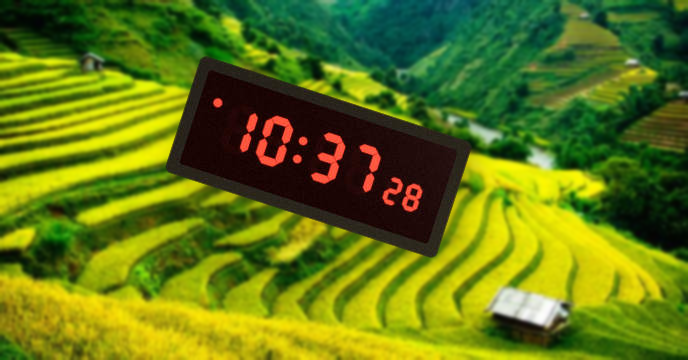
10:37:28
